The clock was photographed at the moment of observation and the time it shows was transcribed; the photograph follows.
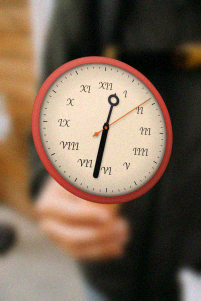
12:32:09
